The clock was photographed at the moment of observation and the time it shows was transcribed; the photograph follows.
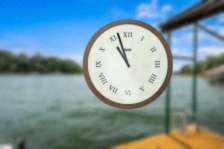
10:57
